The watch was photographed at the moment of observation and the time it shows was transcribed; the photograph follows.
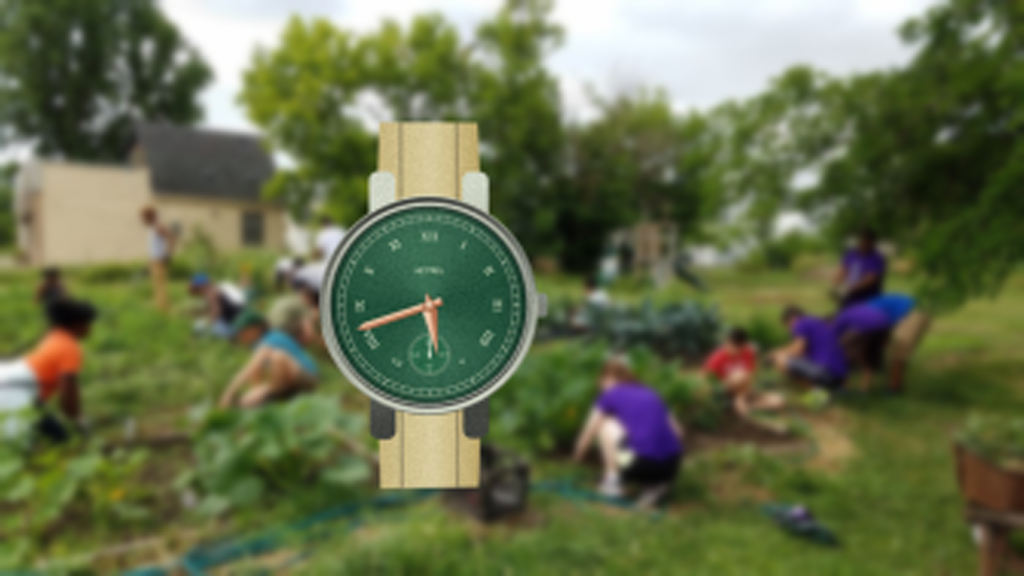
5:42
